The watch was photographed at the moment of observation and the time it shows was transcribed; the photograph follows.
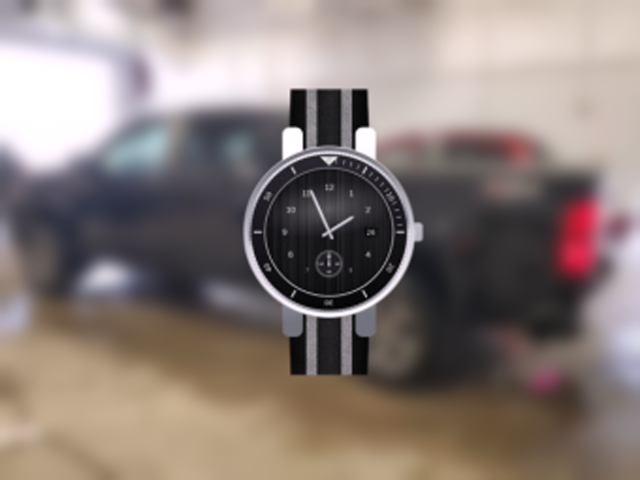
1:56
